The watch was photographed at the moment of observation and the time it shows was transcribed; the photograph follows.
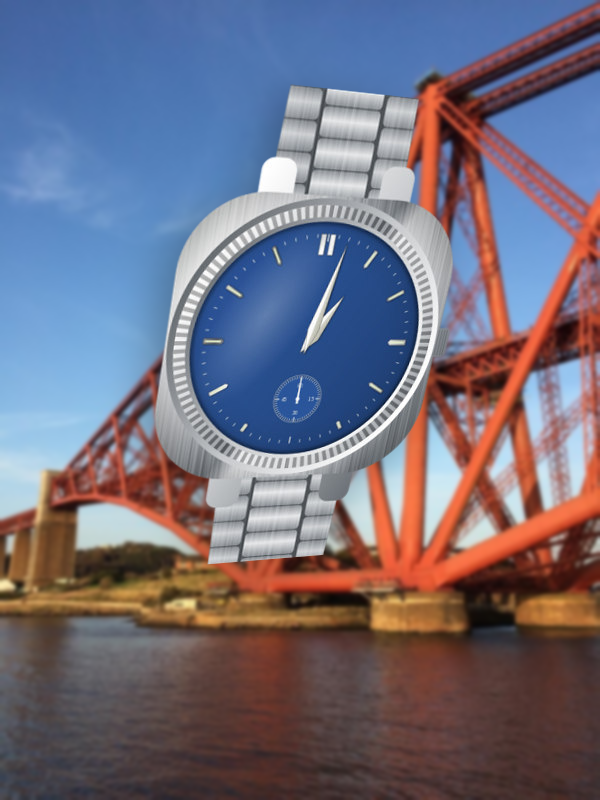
1:02
